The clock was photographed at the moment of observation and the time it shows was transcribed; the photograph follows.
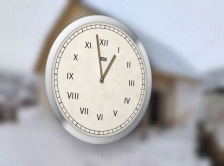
12:58
